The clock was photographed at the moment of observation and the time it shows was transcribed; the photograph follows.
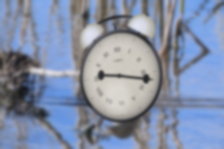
9:17
